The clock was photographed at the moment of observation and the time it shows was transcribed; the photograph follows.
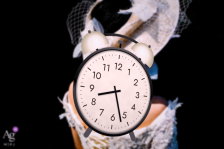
8:27
